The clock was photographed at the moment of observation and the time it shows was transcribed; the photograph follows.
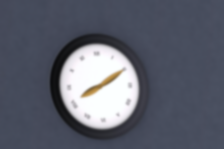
8:10
